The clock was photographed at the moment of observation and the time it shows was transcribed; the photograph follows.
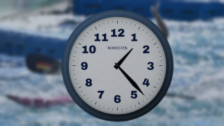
1:23
